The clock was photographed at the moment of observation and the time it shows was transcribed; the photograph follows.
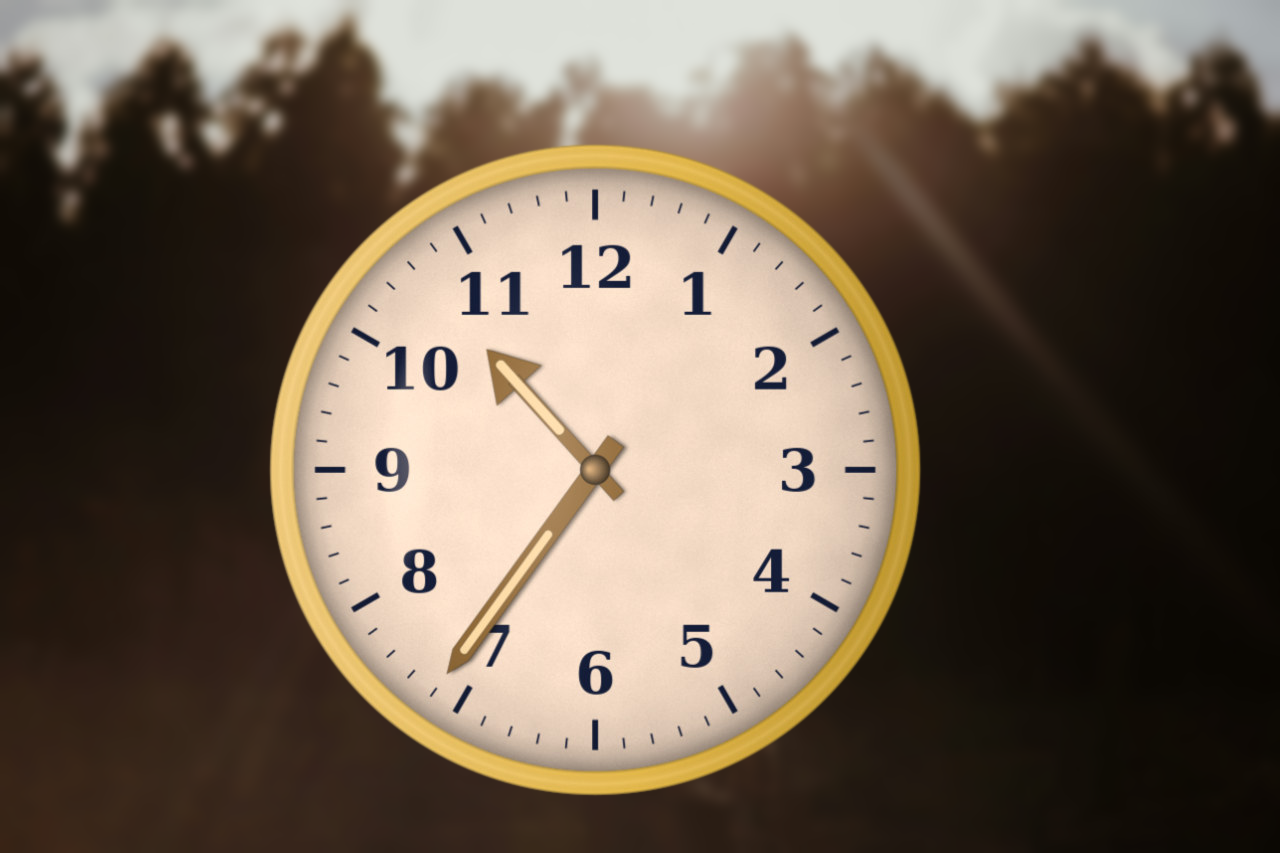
10:36
